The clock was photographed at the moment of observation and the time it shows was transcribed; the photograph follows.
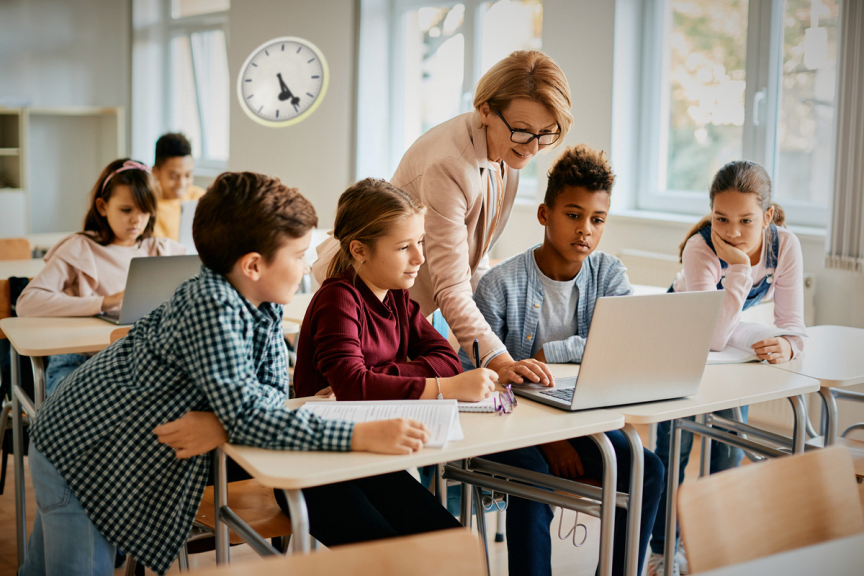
5:24
